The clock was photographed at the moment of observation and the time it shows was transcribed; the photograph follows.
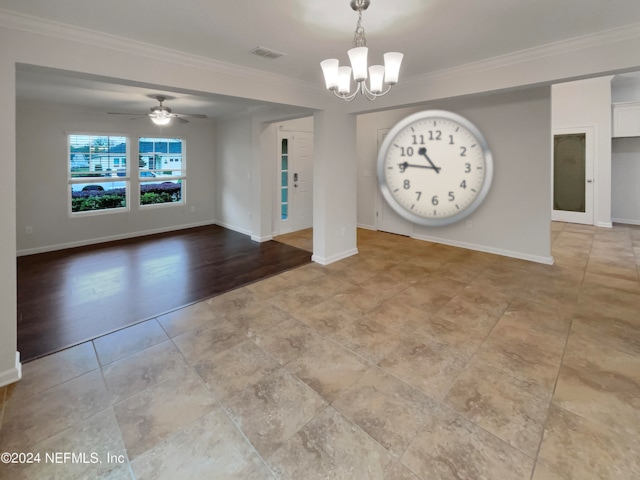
10:46
